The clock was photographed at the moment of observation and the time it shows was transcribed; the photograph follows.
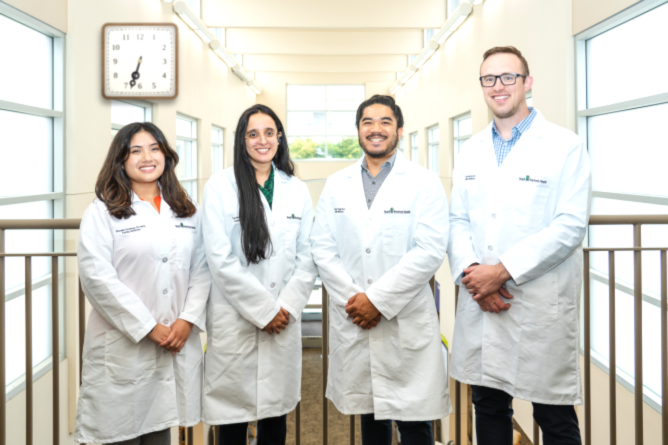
6:33
